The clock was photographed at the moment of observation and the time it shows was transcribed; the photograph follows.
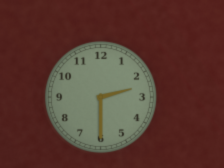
2:30
